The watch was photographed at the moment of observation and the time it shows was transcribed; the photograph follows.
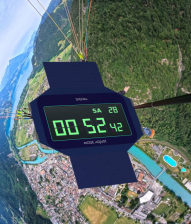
0:52:42
